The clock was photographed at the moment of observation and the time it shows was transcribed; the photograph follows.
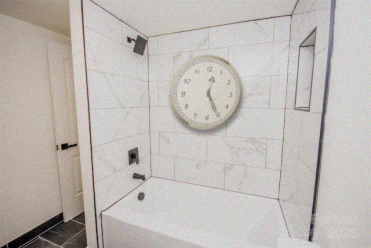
12:26
